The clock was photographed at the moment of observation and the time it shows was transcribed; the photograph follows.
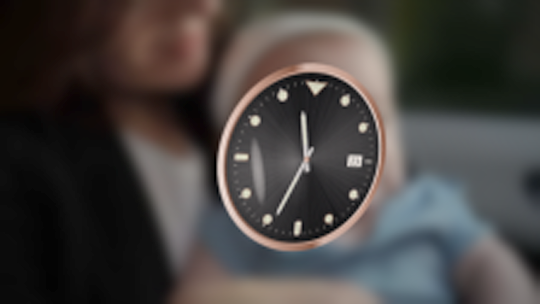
11:34
